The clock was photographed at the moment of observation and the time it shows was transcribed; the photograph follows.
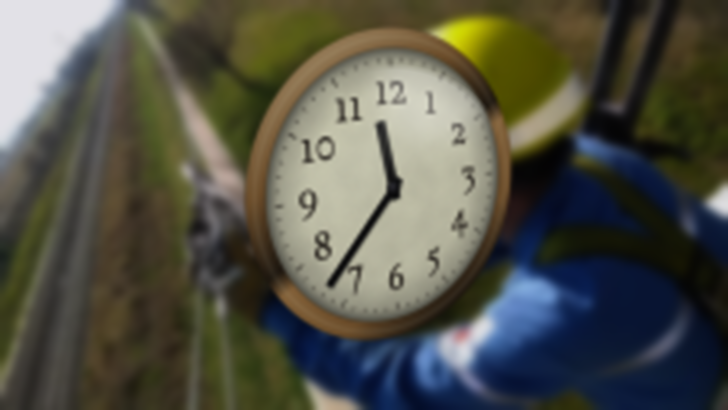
11:37
